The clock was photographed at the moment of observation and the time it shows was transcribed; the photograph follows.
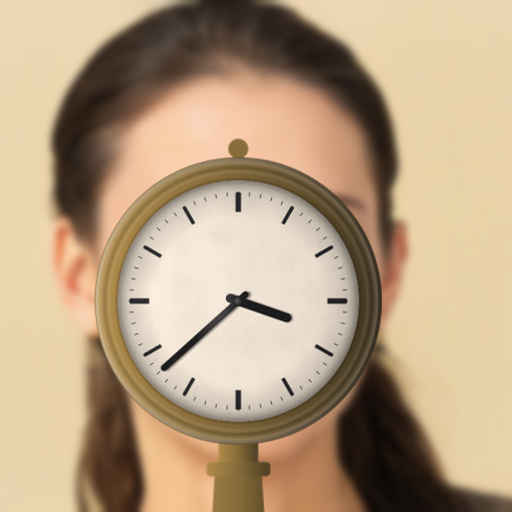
3:38
